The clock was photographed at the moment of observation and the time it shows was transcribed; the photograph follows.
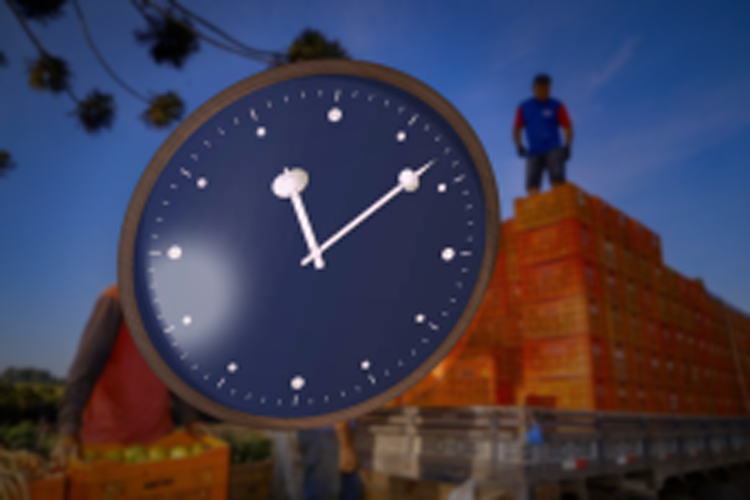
11:08
